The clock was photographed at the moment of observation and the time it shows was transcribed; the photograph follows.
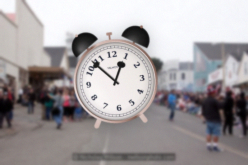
12:53
